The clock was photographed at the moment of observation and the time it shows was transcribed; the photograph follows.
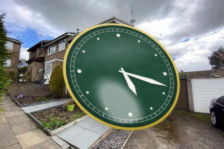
5:18
